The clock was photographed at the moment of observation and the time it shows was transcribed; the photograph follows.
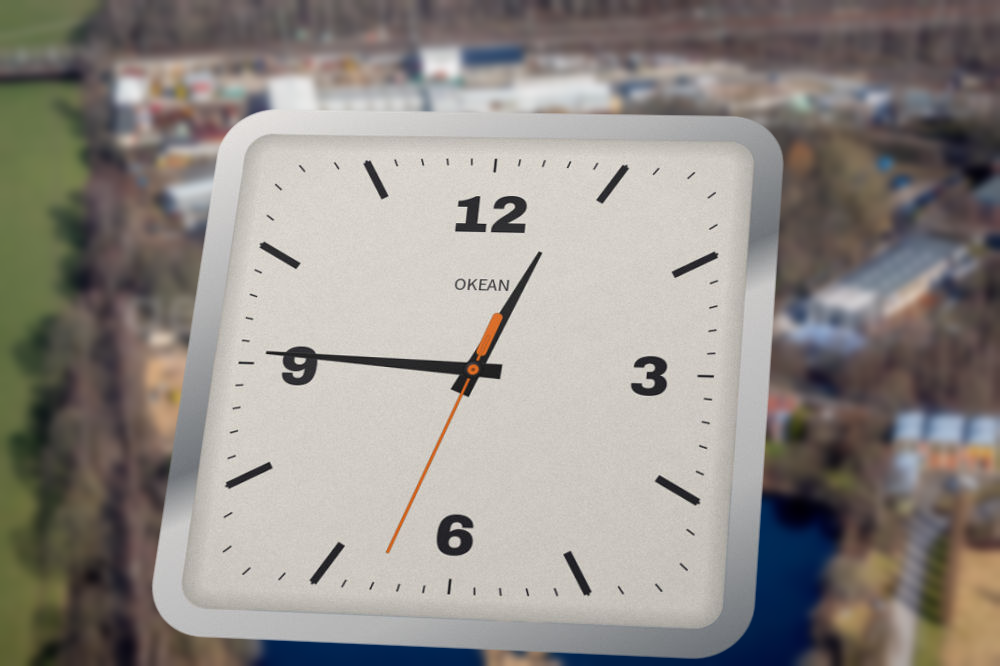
12:45:33
